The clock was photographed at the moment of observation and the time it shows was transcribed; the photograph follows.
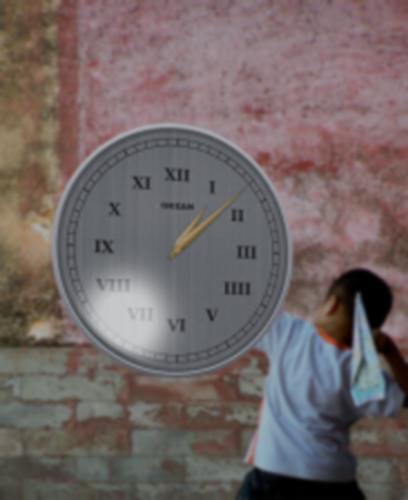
1:08
